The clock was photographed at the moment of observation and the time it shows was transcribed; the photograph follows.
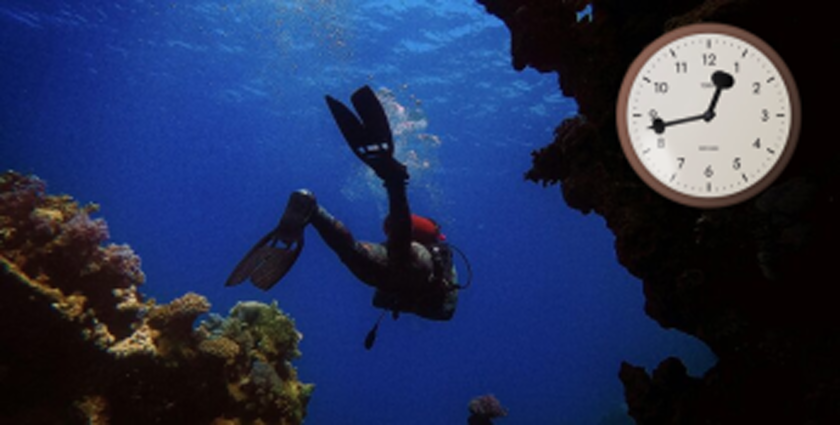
12:43
